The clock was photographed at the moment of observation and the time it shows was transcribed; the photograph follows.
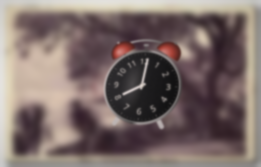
8:01
